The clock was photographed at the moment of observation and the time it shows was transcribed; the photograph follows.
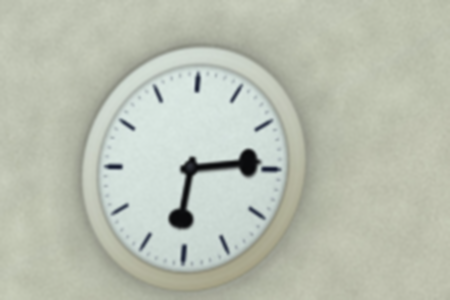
6:14
